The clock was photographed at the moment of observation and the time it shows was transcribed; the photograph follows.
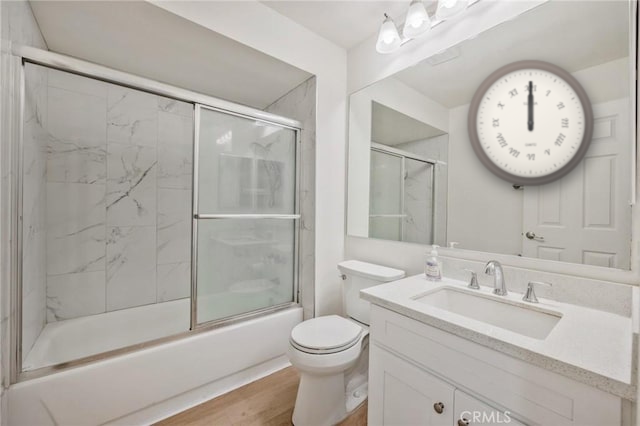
12:00
